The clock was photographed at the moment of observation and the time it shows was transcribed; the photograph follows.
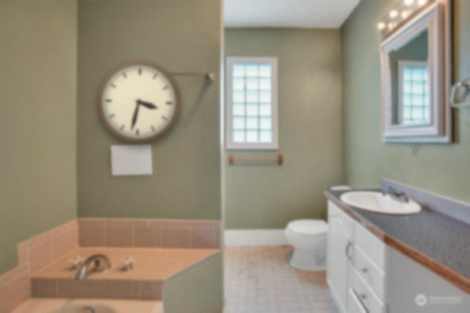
3:32
